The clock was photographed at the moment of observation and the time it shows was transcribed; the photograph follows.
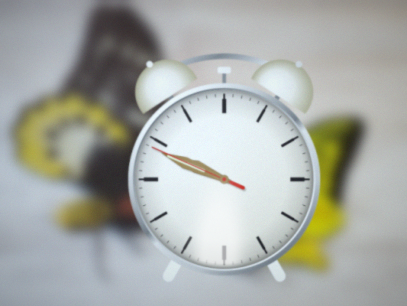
9:48:49
